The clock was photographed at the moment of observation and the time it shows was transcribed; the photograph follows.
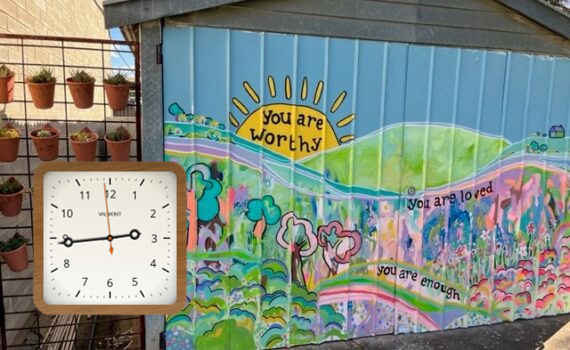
2:43:59
